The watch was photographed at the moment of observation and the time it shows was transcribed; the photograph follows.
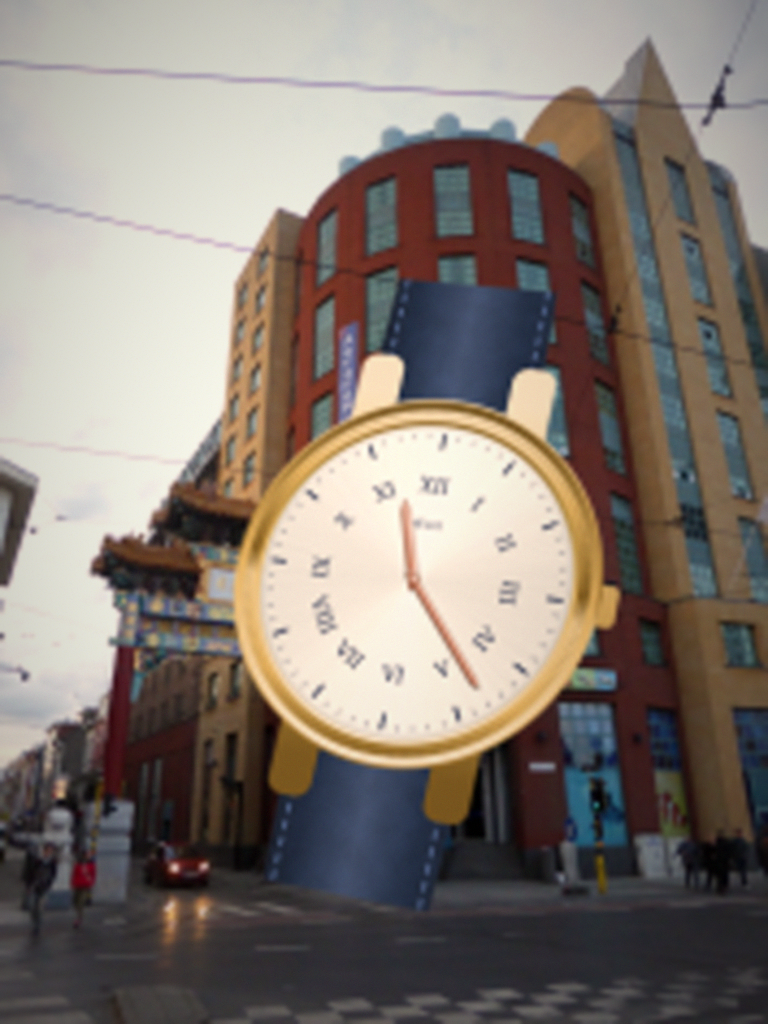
11:23
